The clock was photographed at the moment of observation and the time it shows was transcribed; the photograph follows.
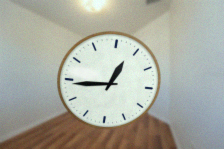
12:44
